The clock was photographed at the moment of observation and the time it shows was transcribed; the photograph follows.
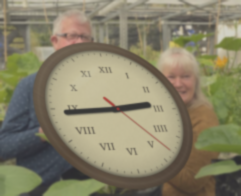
2:44:23
